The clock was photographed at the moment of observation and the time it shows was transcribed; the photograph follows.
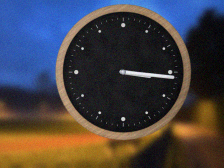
3:16
